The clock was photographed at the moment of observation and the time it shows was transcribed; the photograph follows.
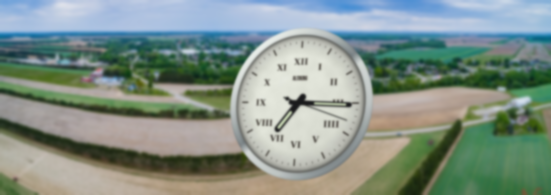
7:15:18
